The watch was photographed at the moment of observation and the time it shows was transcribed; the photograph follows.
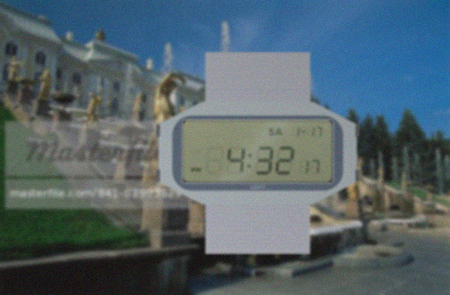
4:32:17
